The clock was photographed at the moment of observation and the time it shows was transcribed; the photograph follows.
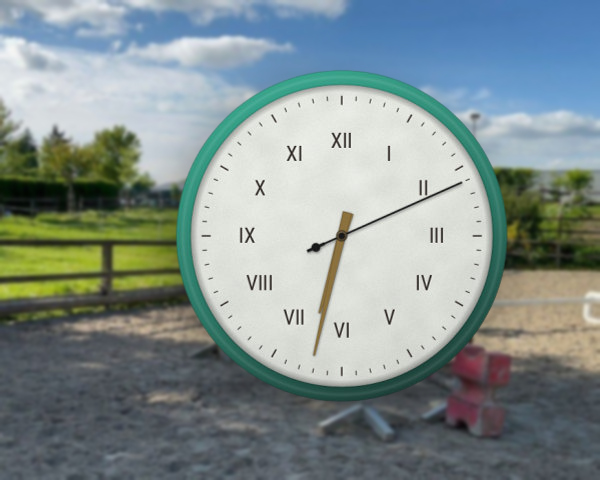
6:32:11
